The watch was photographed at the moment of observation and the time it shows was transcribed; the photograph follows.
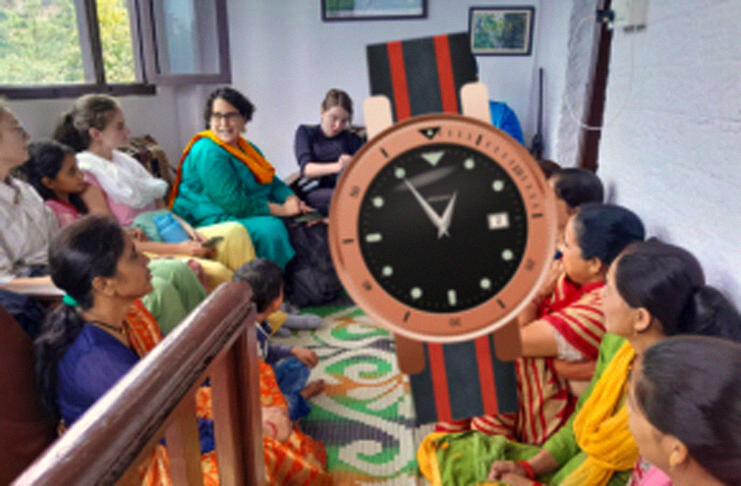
12:55
